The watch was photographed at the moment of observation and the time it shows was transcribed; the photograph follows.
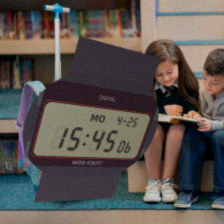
15:45:06
